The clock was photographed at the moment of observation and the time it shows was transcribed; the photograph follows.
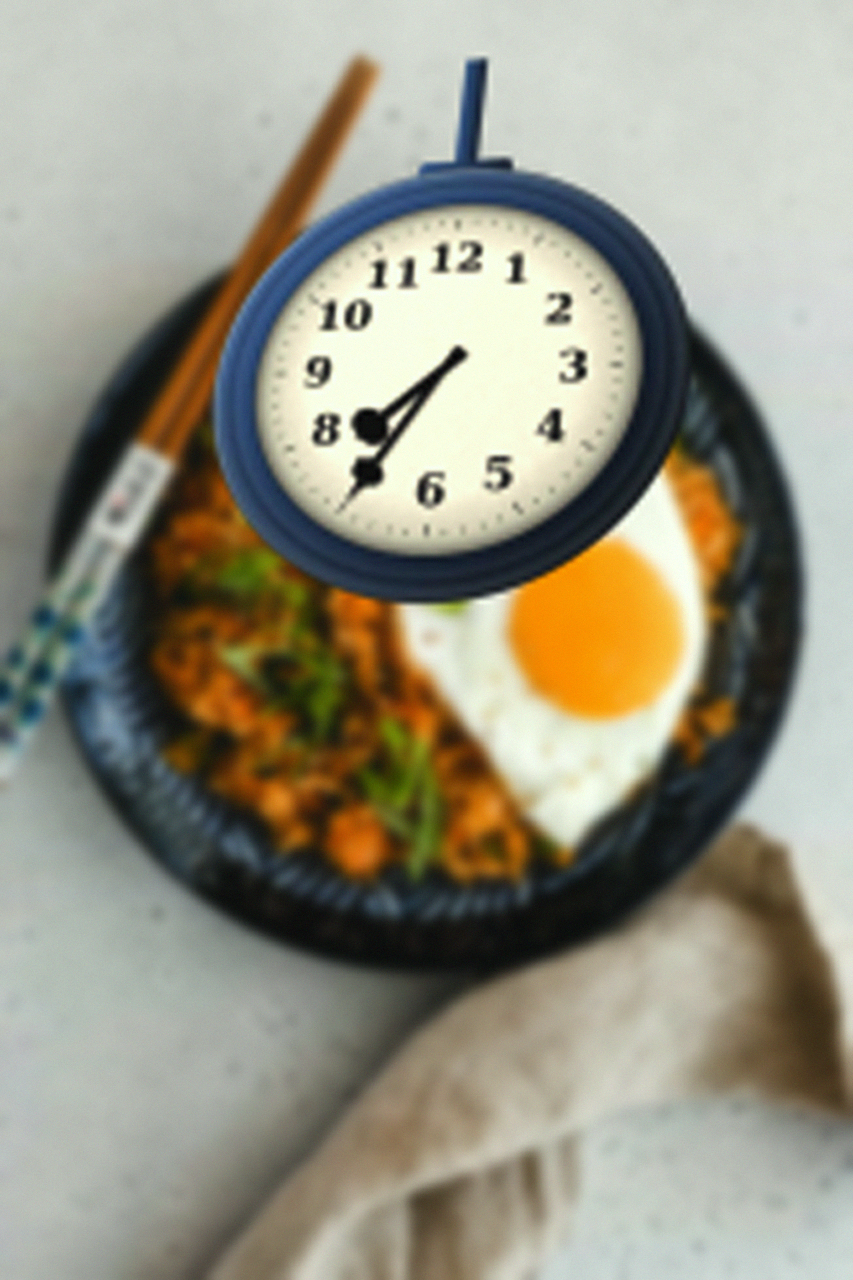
7:35
